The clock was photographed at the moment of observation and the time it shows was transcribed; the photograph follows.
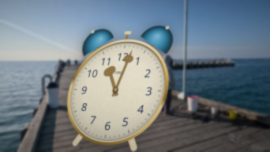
11:02
